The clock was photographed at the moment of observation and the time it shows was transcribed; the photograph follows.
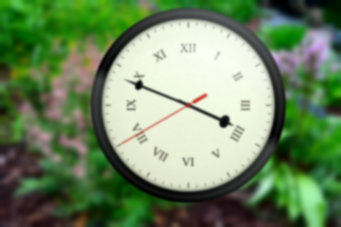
3:48:40
